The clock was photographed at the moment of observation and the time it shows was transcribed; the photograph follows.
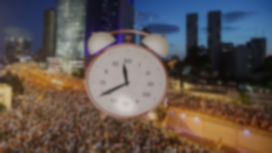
11:40
